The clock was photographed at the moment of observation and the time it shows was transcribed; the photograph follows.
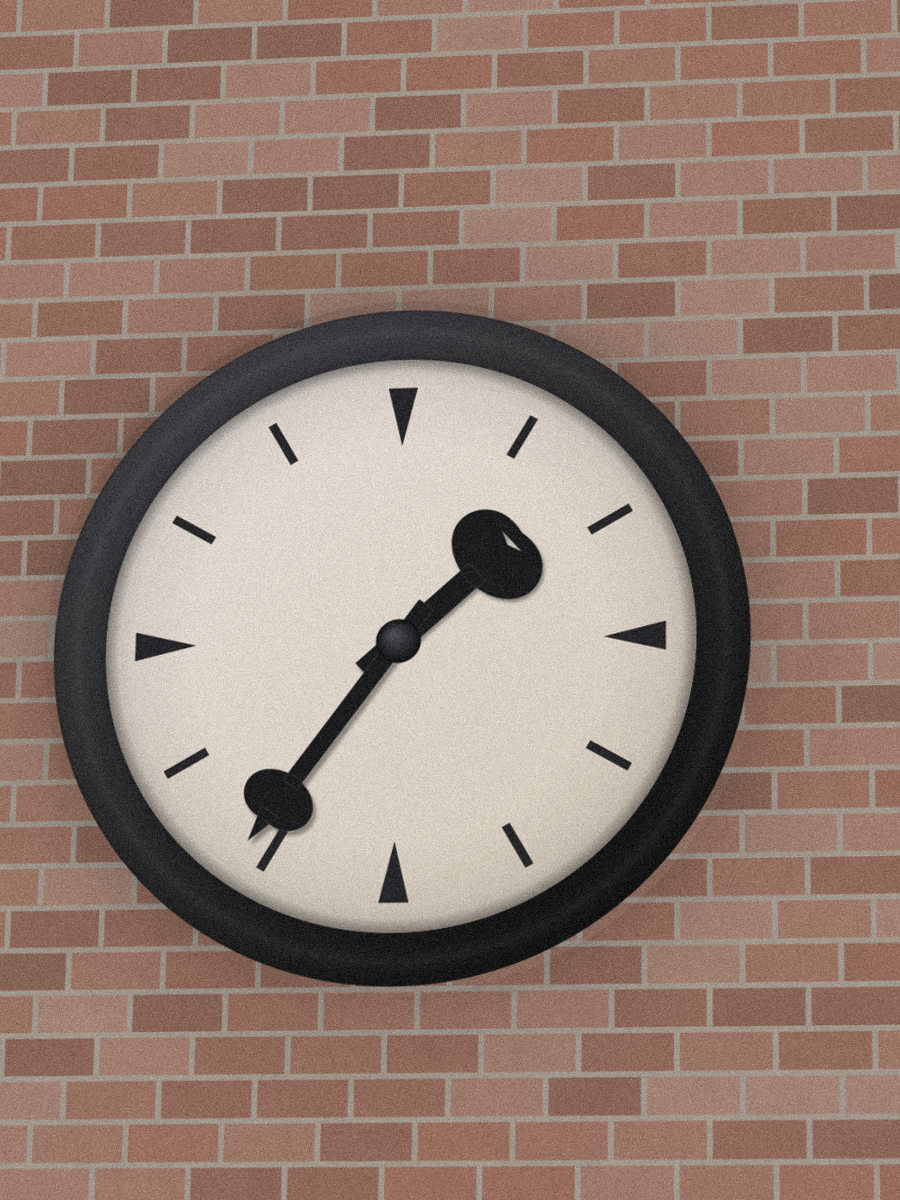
1:36
